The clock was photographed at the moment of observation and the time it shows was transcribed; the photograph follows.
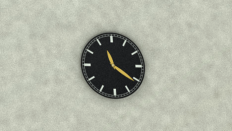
11:21
